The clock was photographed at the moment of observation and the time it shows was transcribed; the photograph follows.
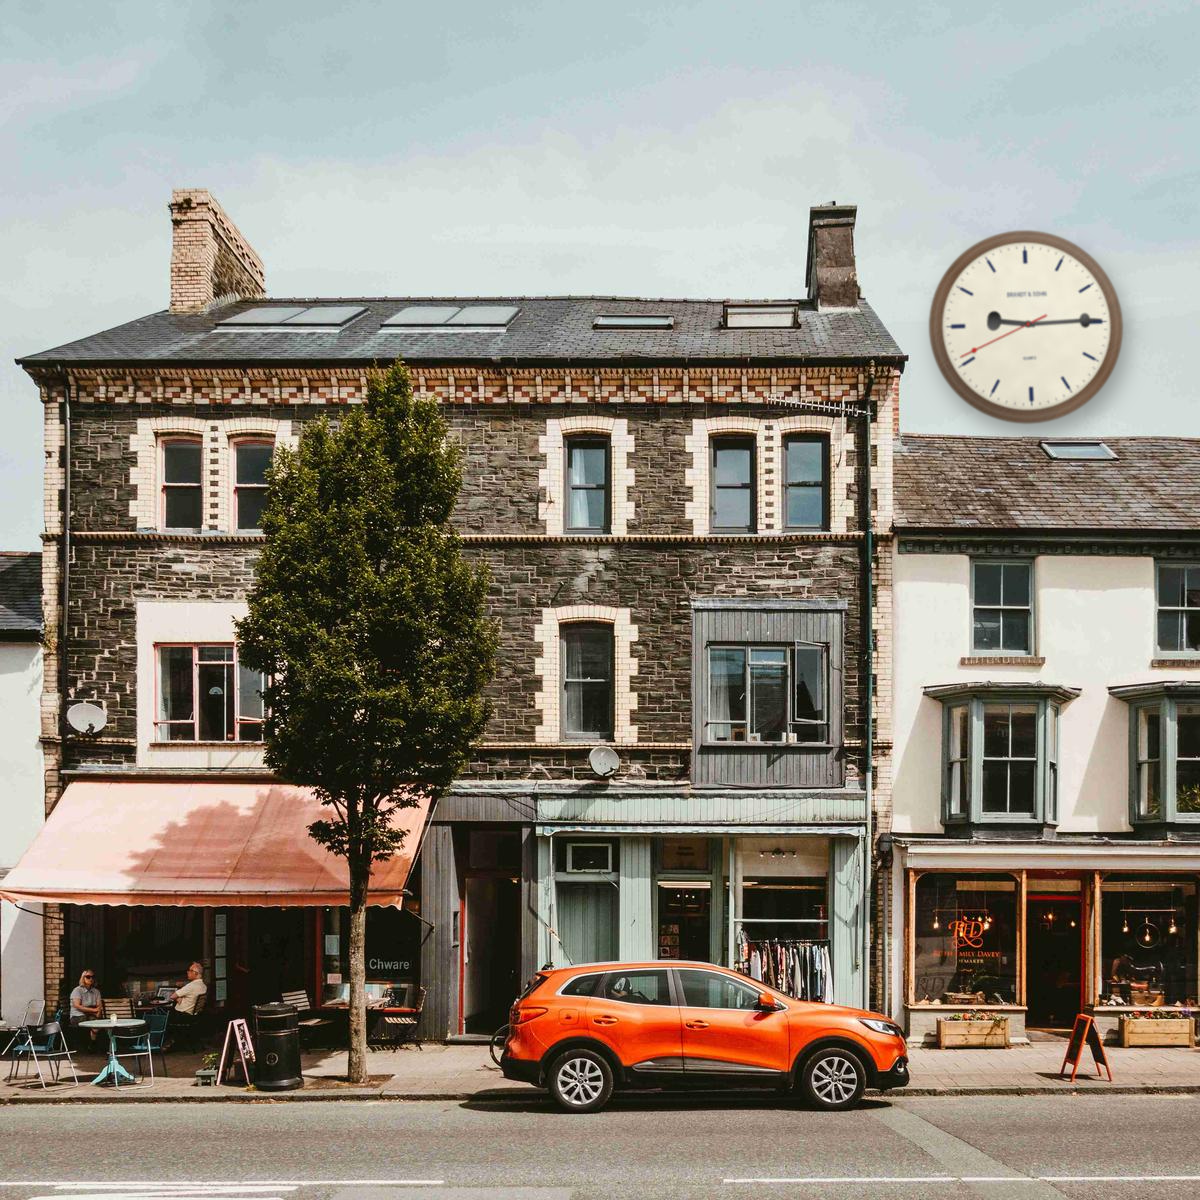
9:14:41
